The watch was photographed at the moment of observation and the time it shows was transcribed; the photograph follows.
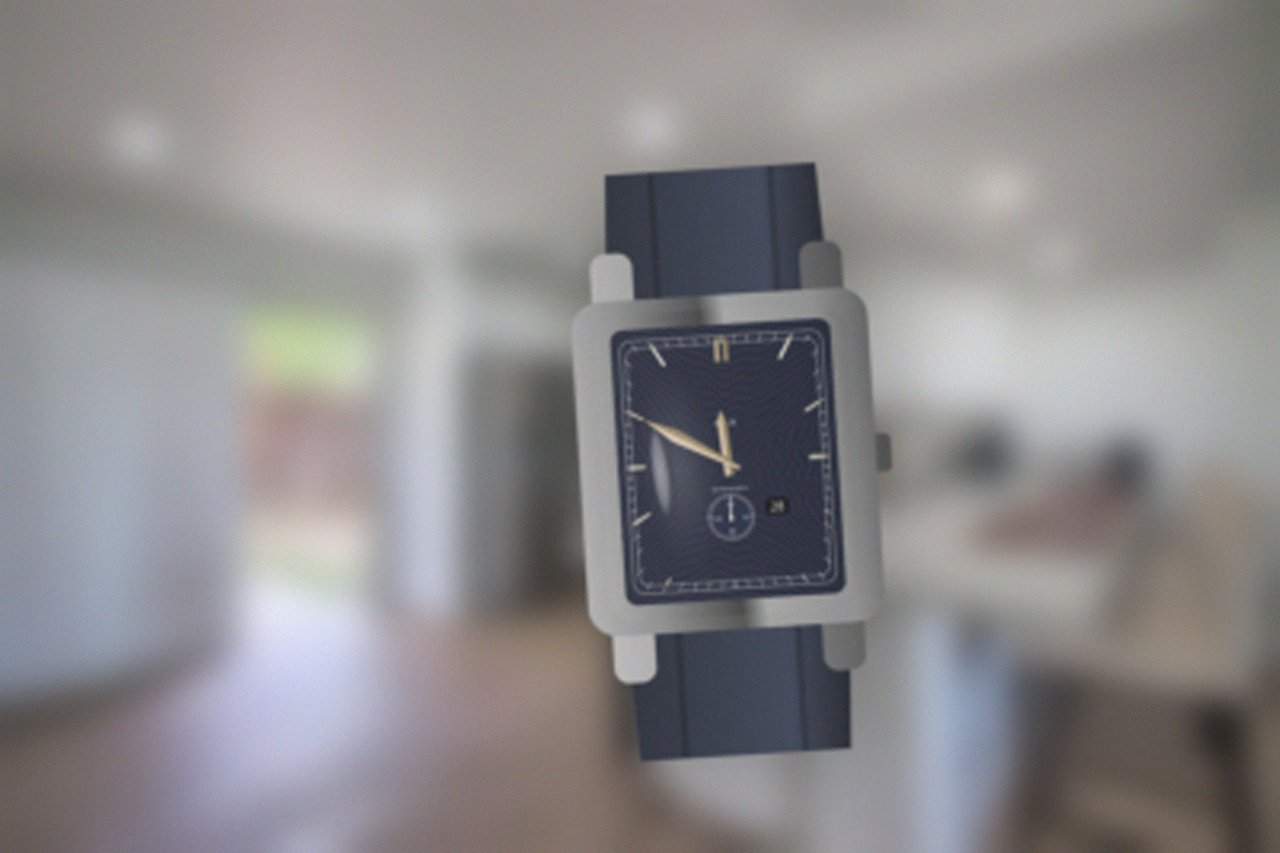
11:50
